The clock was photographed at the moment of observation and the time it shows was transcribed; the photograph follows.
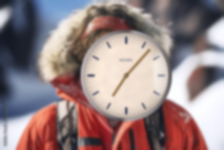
7:07
